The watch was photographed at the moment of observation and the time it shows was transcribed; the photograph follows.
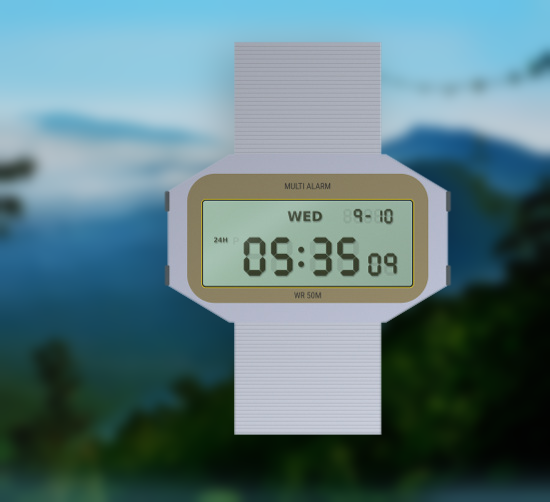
5:35:09
